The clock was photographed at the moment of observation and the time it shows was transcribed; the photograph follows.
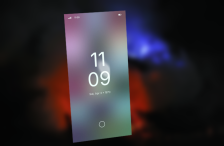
11:09
